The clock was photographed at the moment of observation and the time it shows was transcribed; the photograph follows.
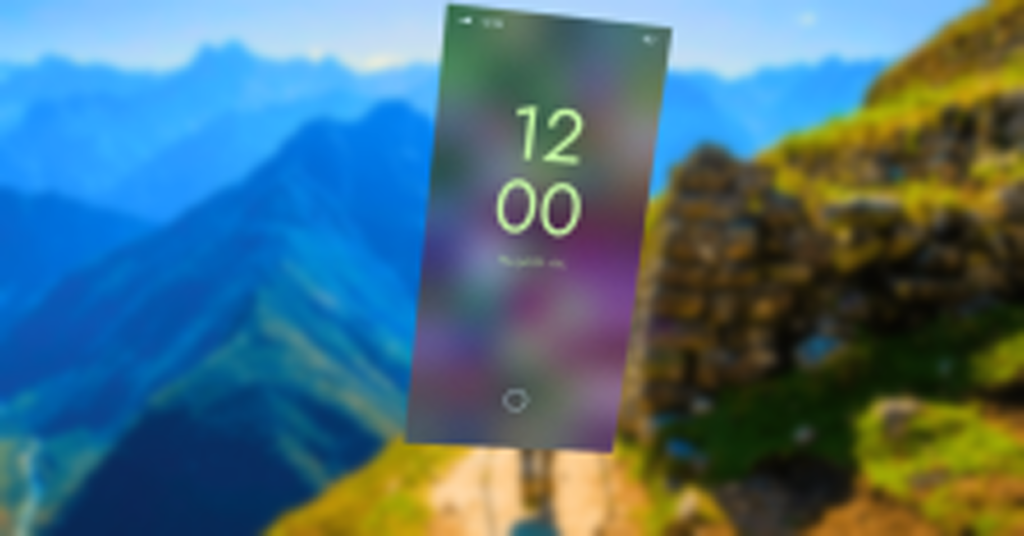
12:00
